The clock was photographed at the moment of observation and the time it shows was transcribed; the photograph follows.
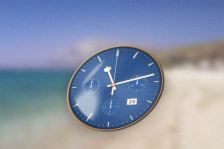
11:13
